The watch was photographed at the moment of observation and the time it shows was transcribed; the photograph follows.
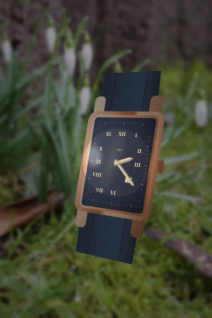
2:22
